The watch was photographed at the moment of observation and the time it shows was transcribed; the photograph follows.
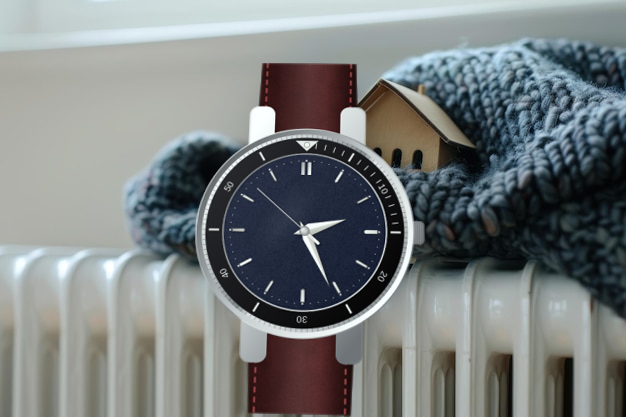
2:25:52
